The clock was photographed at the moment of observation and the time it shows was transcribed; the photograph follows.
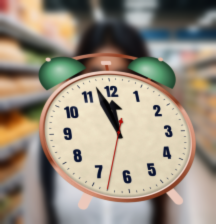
11:57:33
